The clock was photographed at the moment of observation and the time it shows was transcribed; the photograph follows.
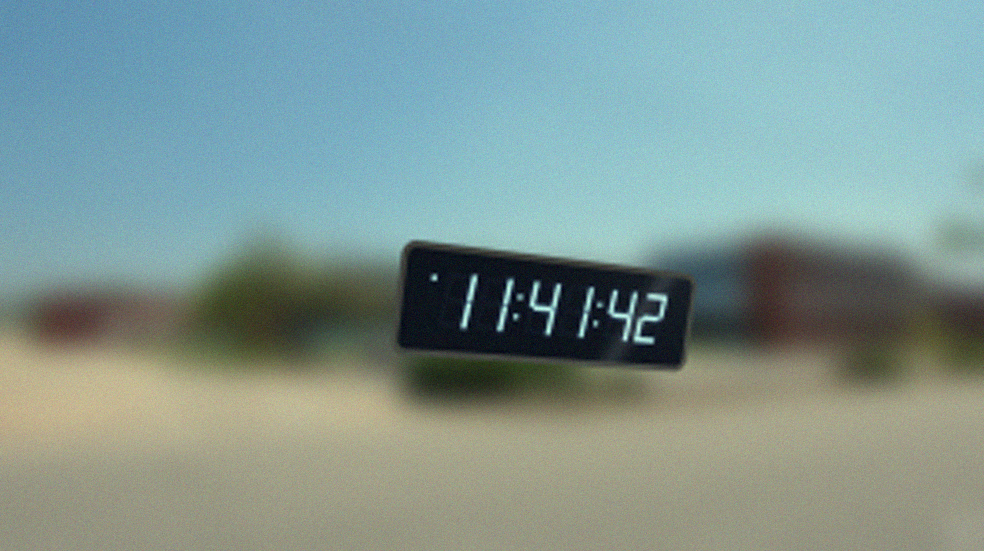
11:41:42
